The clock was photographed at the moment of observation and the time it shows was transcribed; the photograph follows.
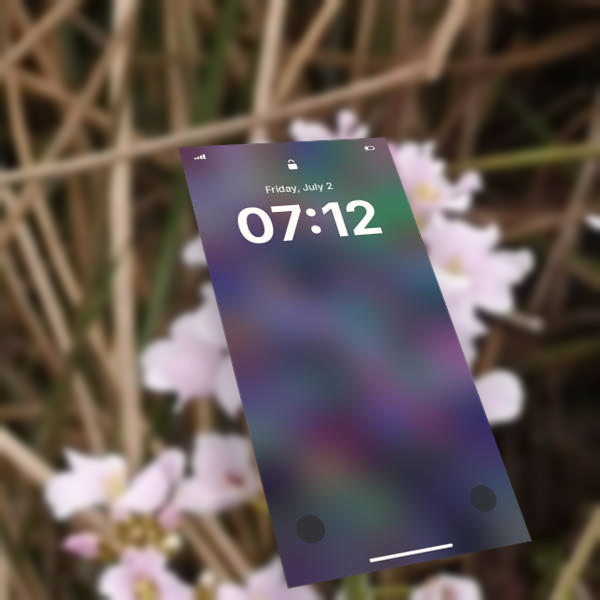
7:12
